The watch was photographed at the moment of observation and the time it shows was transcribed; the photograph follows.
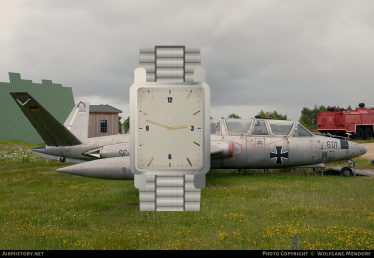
2:48
